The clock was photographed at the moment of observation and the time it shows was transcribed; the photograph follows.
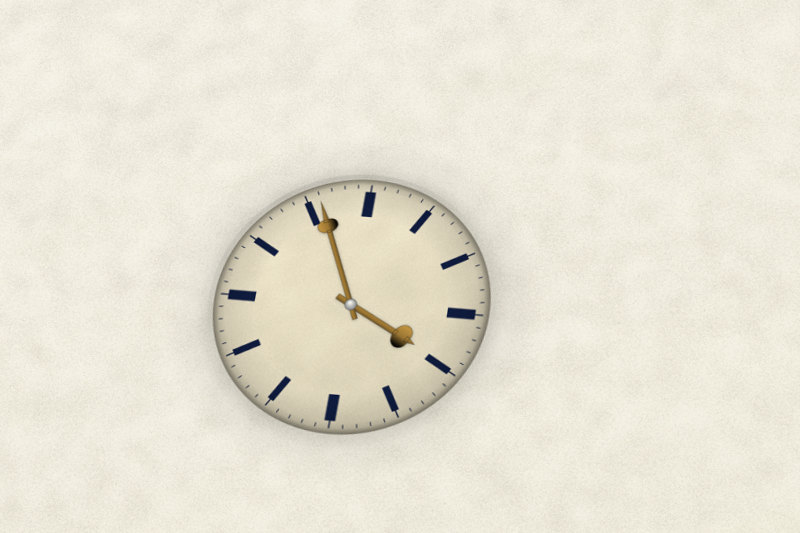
3:56
